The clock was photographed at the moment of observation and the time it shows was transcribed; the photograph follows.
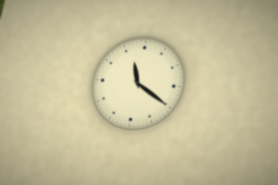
11:20
